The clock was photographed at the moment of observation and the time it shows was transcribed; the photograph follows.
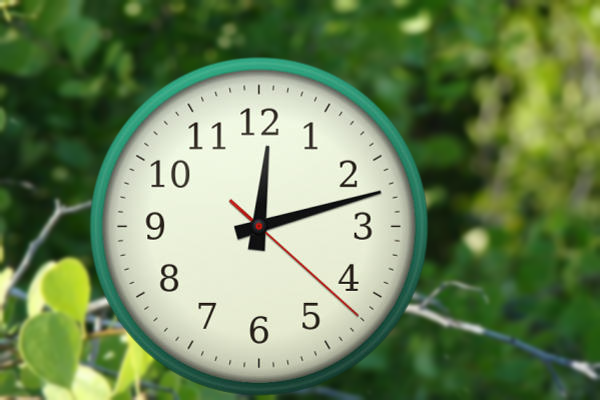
12:12:22
